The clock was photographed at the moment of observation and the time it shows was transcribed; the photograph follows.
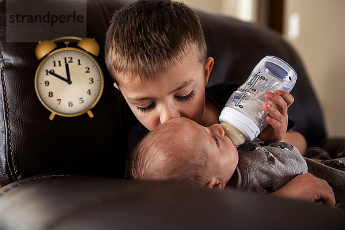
11:50
